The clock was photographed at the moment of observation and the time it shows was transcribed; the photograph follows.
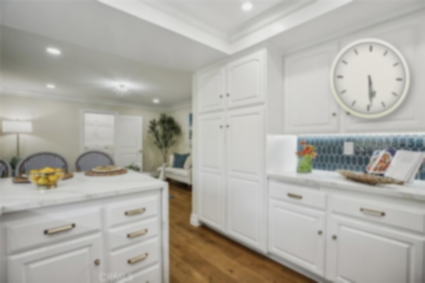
5:29
